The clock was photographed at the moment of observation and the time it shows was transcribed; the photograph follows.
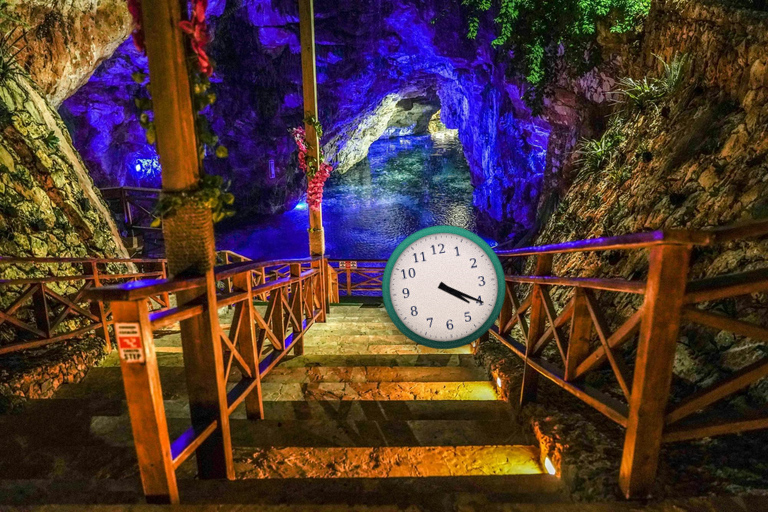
4:20
